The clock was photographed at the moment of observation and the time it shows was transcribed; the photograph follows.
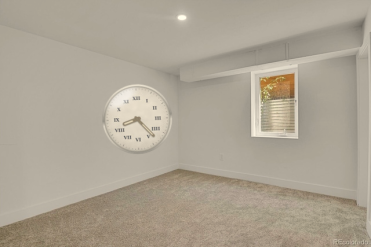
8:23
